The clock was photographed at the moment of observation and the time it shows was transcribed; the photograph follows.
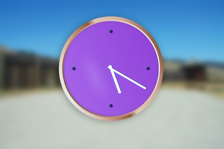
5:20
